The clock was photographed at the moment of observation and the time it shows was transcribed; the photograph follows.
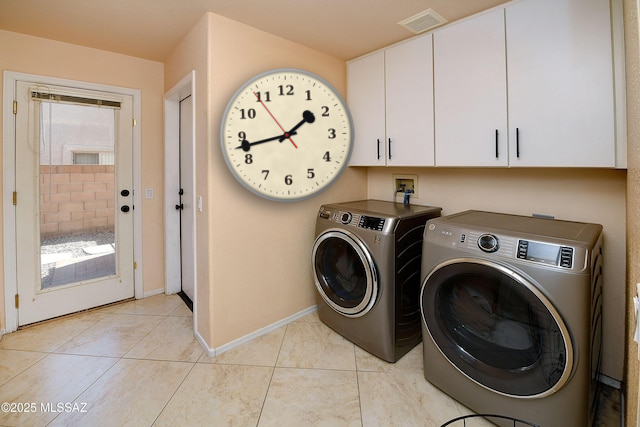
1:42:54
